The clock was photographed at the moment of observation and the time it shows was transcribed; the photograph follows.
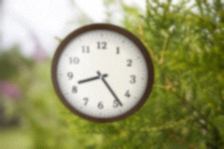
8:24
